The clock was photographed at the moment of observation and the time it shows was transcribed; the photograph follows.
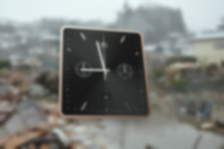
8:58
